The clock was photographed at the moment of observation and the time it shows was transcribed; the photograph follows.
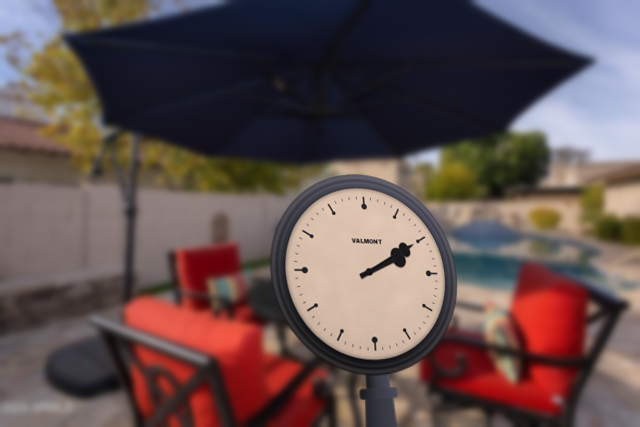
2:10
